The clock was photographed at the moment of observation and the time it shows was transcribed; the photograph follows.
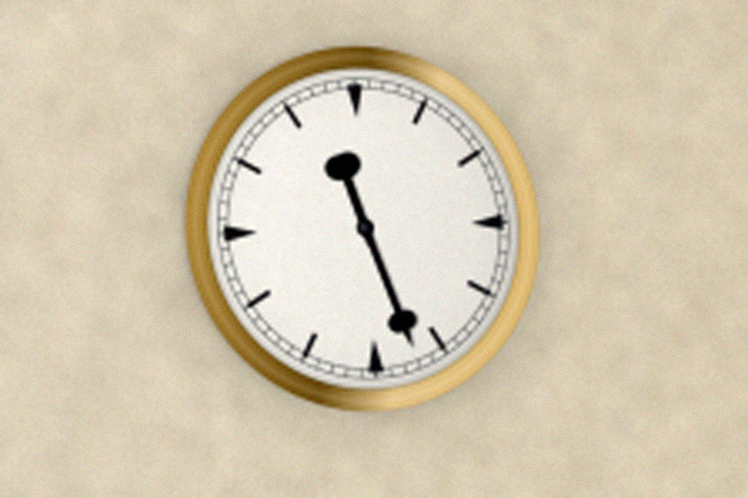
11:27
